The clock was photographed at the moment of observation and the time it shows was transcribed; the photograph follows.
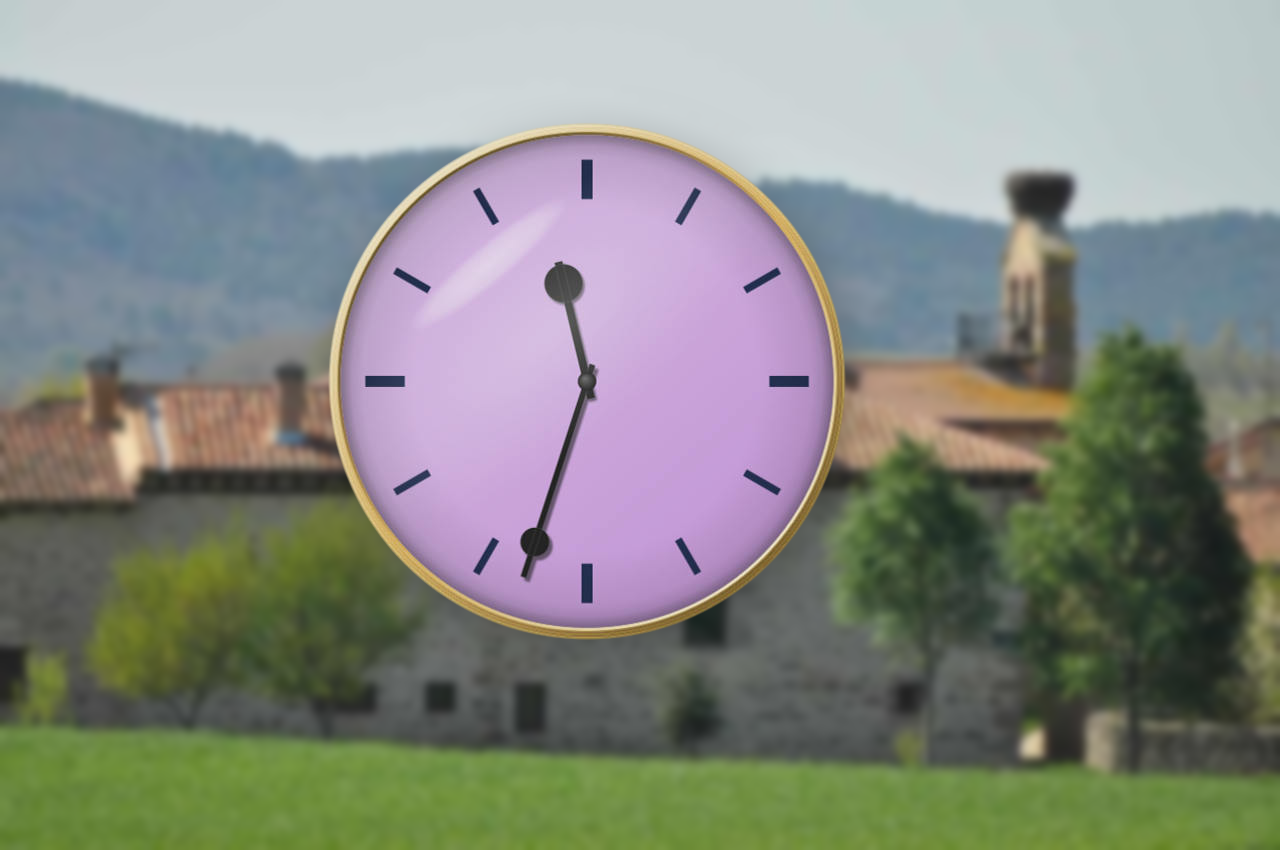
11:33
